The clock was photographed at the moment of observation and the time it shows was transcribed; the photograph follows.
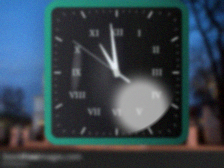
10:58:51
